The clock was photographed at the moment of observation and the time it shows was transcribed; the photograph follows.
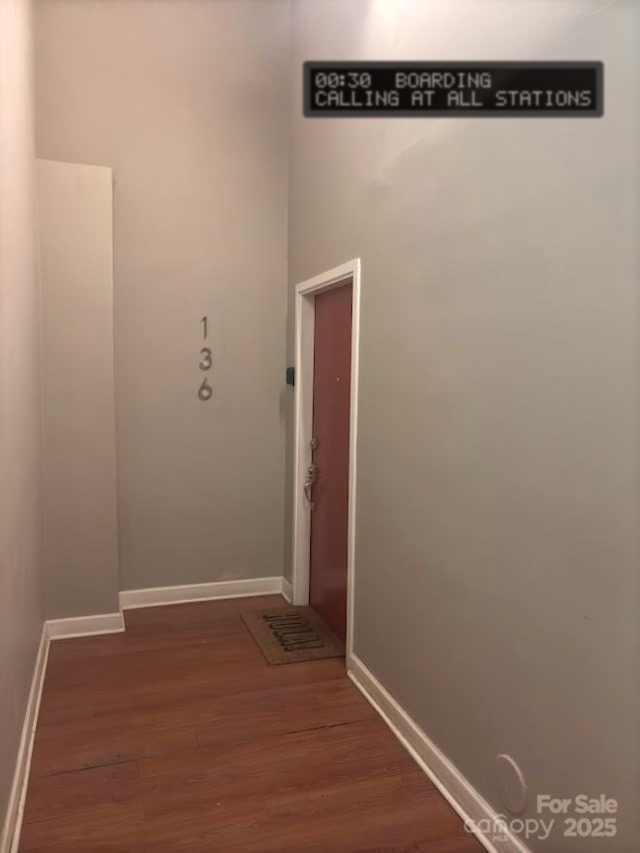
0:30
